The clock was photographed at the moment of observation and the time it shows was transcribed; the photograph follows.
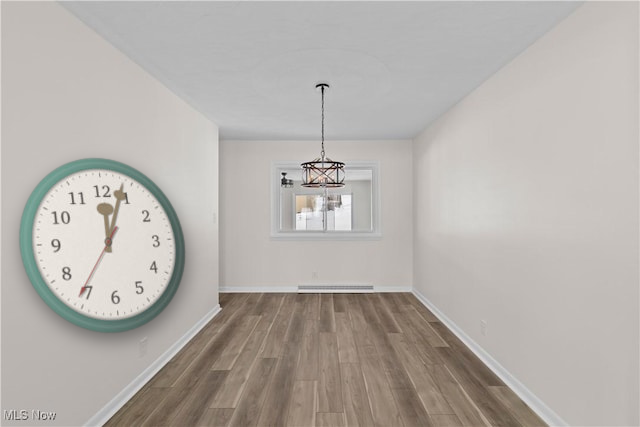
12:03:36
